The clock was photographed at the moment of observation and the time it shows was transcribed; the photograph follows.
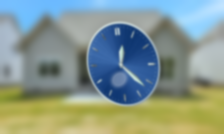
12:22
